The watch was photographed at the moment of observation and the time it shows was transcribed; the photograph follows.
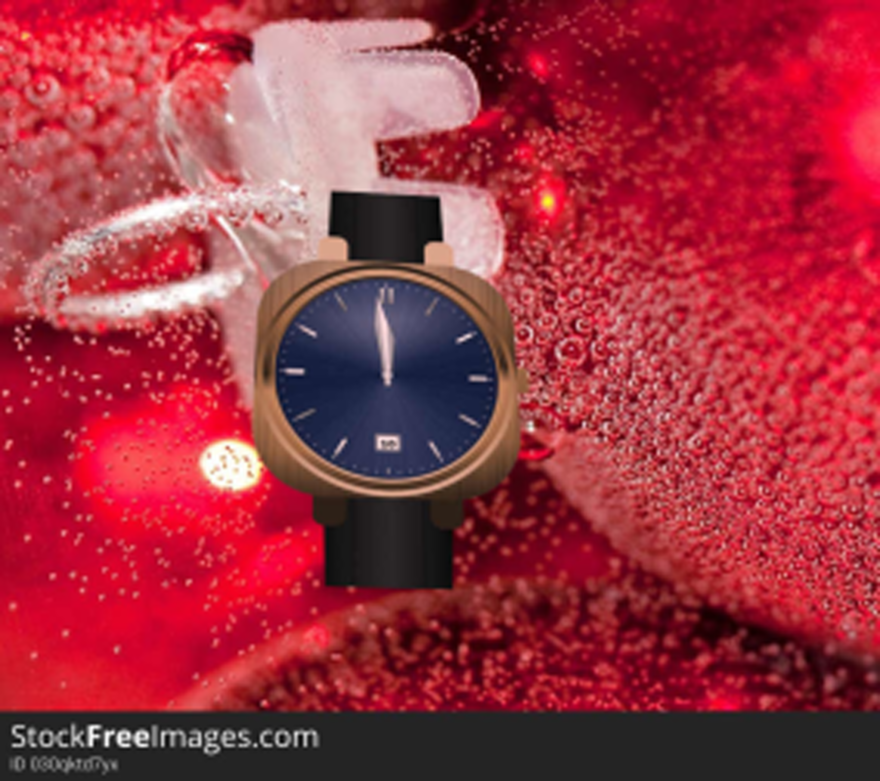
11:59
